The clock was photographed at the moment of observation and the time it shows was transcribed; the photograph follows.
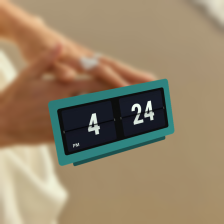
4:24
